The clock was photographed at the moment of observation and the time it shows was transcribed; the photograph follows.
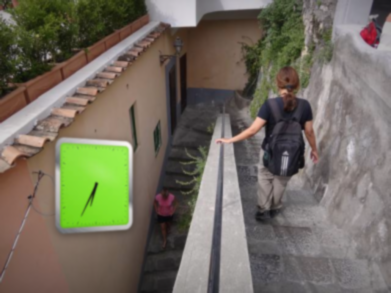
6:35
